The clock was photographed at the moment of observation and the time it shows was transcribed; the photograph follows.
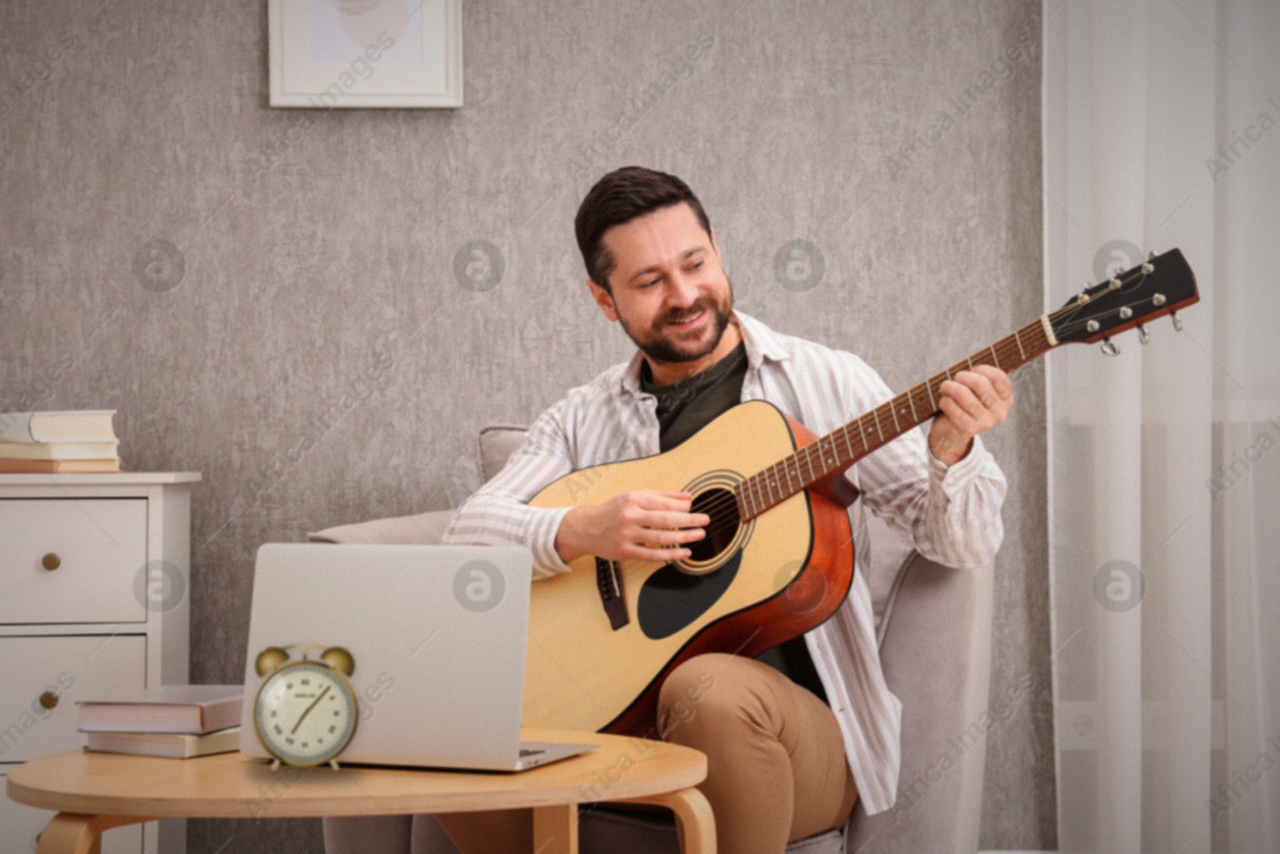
7:07
